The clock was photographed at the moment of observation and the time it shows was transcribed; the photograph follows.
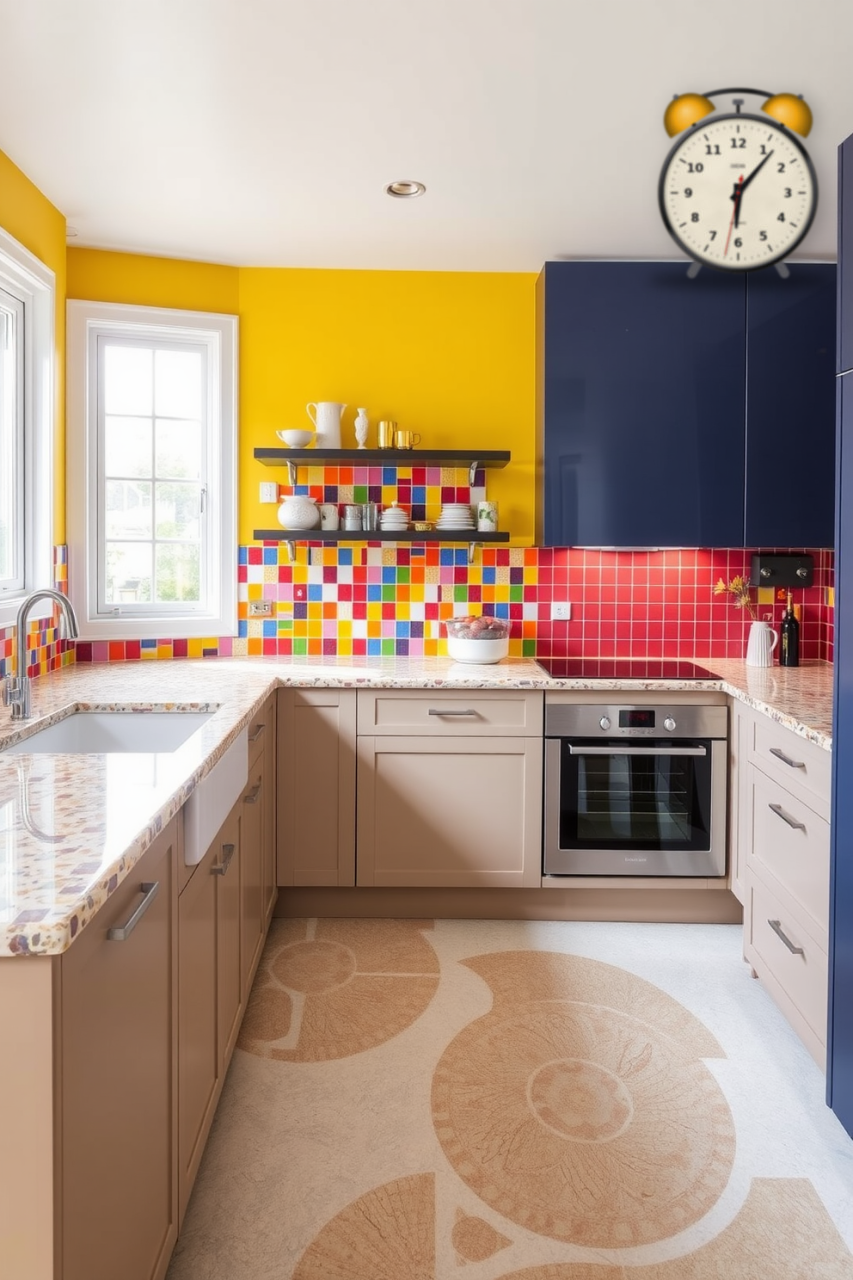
6:06:32
